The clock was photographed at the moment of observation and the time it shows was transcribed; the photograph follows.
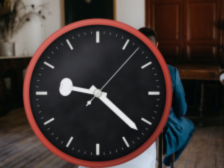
9:22:07
